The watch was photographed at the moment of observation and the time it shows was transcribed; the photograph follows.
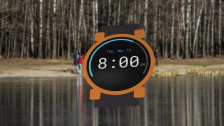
8:00
